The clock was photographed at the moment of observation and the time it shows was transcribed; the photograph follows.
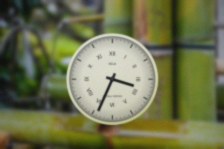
3:34
